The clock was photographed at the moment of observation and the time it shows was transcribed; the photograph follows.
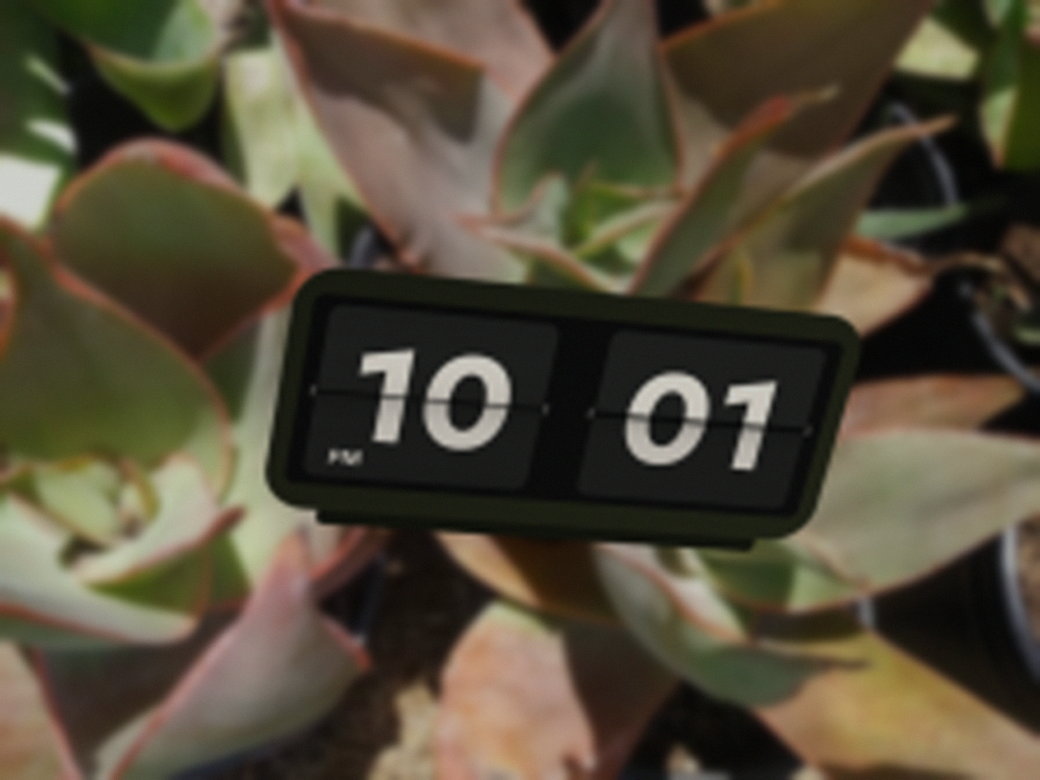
10:01
